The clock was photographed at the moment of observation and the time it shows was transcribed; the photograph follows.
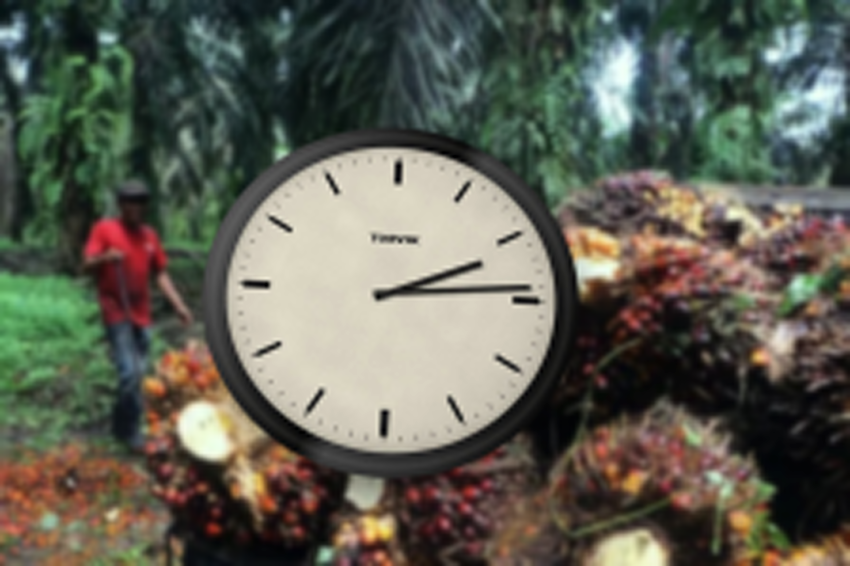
2:14
